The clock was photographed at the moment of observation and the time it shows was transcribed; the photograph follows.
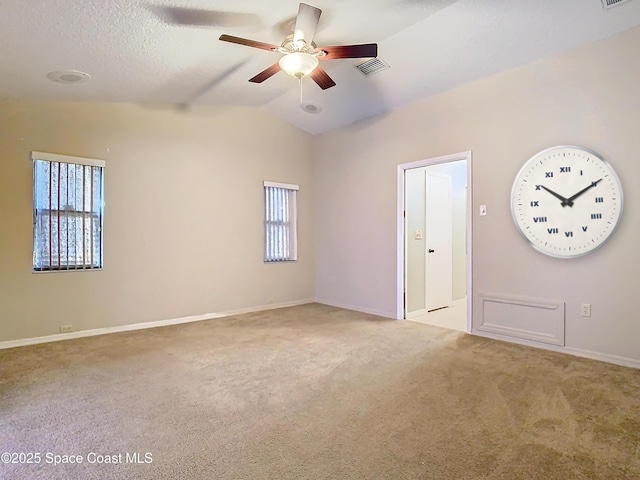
10:10
